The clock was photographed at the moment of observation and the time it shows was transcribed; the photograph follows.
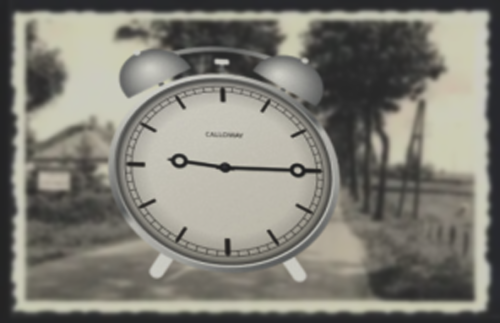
9:15
